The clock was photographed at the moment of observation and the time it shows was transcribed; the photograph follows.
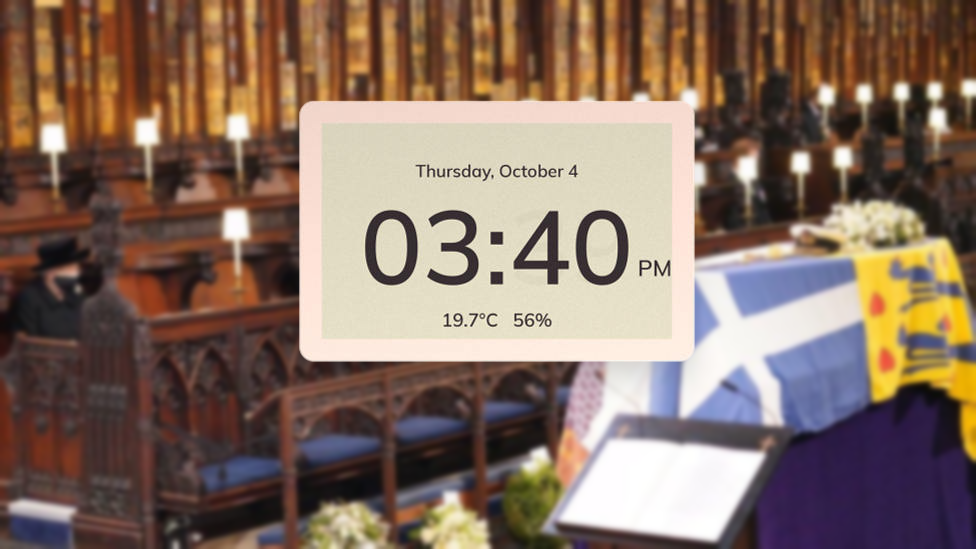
3:40
